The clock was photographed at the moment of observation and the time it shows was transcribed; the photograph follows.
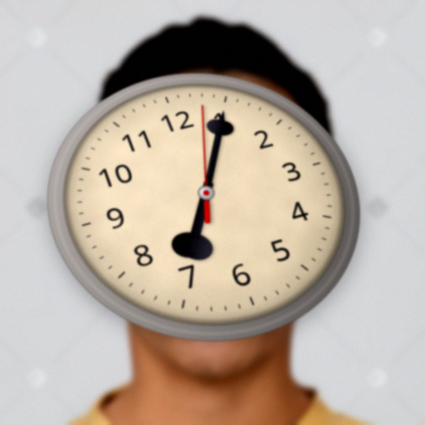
7:05:03
